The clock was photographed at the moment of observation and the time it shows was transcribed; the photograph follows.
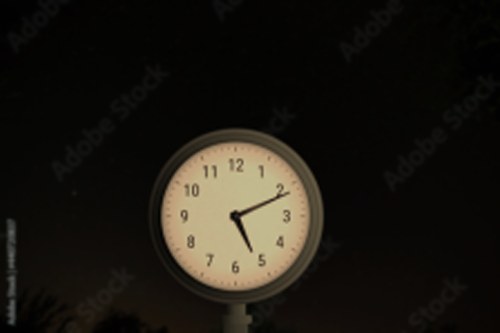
5:11
